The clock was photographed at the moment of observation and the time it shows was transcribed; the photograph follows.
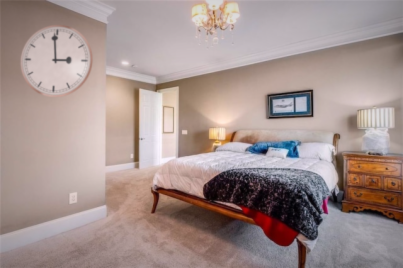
2:59
